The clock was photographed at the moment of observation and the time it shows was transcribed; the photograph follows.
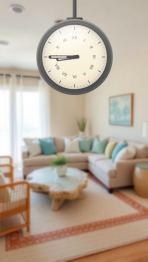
8:45
